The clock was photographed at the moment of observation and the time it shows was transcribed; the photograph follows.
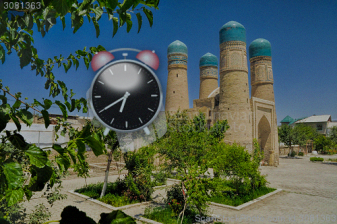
6:40
